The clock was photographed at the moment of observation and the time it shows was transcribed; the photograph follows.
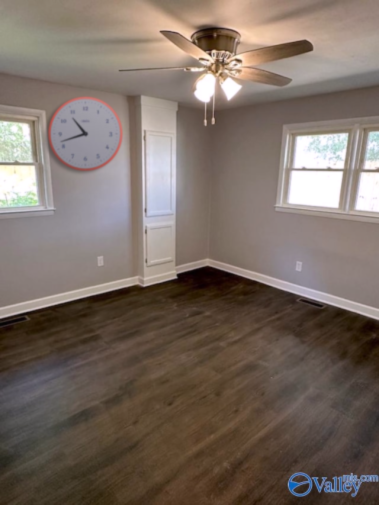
10:42
